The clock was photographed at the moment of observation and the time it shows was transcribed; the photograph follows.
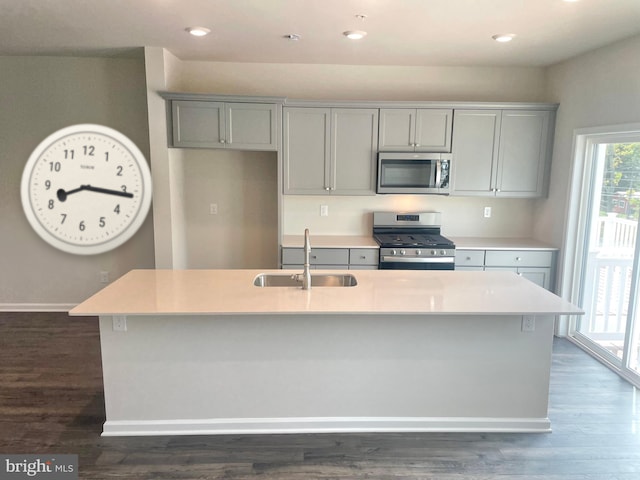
8:16
